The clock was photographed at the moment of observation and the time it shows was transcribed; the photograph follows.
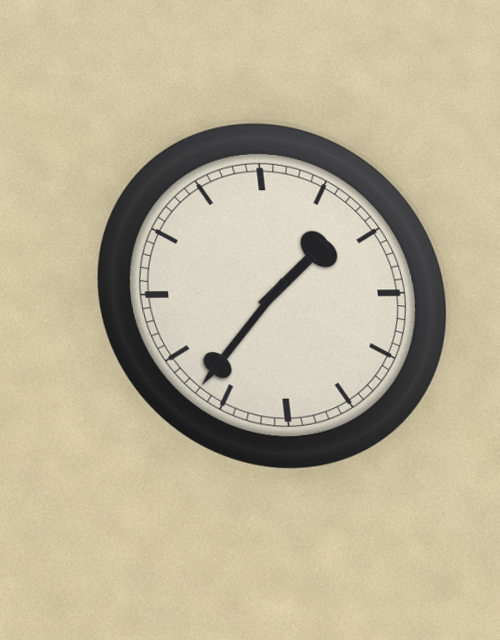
1:37
